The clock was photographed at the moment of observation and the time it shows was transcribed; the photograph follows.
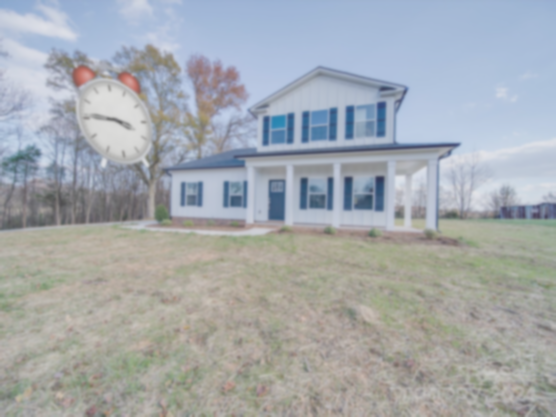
3:46
